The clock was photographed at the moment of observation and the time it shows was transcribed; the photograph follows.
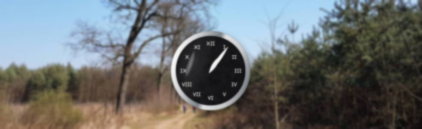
1:06
